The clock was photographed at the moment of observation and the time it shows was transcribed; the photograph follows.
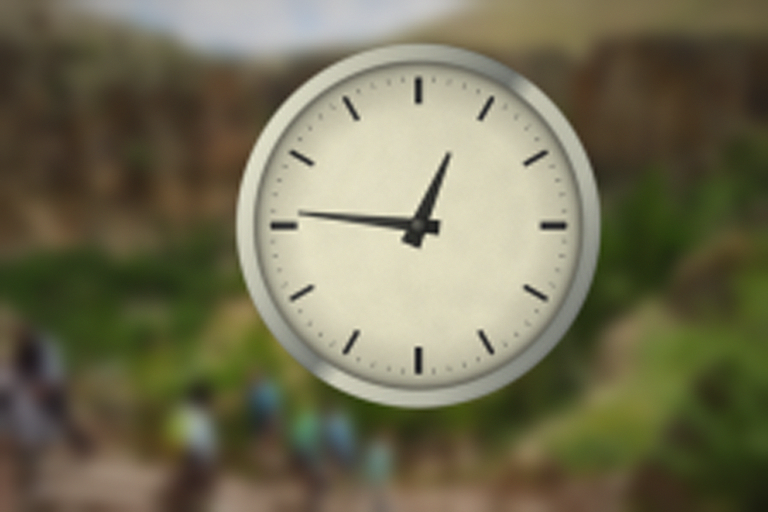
12:46
